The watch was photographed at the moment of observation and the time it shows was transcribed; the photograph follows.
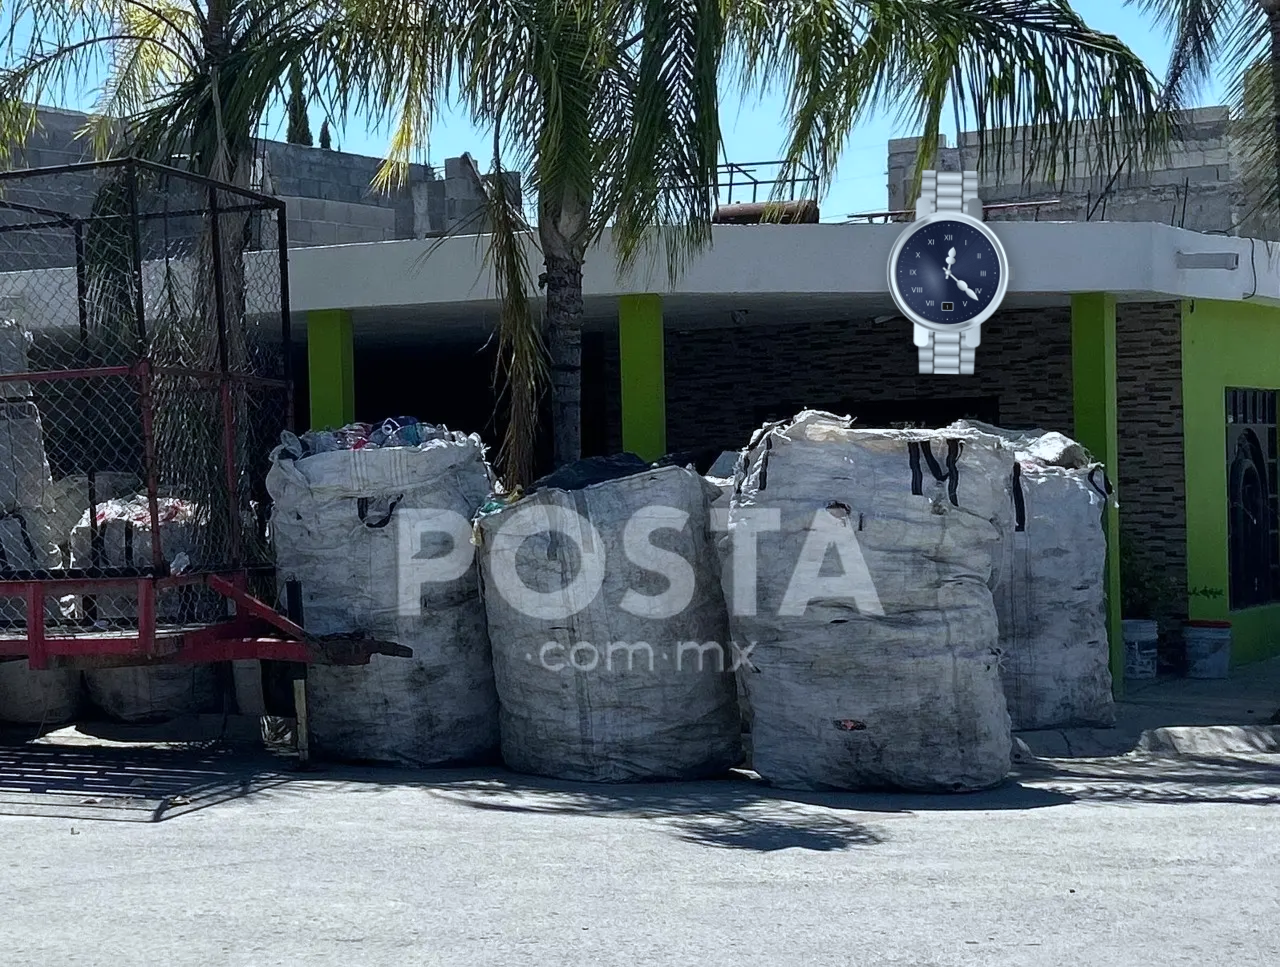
12:22
